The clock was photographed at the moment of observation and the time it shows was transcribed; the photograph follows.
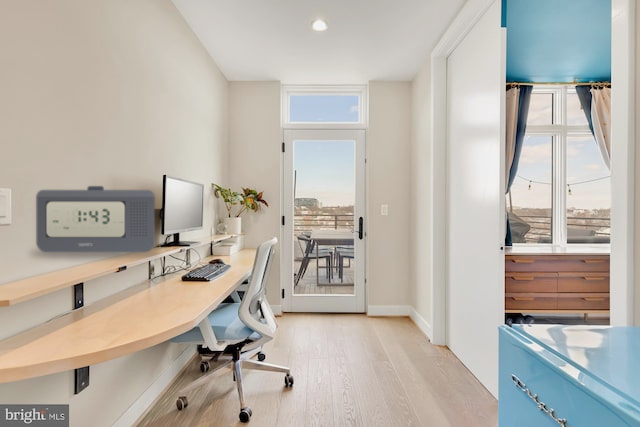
1:43
